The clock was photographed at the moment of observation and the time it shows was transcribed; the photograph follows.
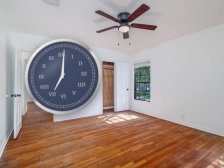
7:01
